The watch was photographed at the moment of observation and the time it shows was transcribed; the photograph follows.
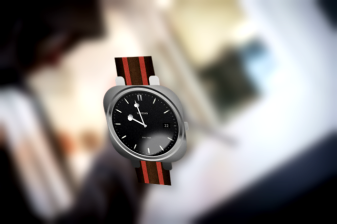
9:58
